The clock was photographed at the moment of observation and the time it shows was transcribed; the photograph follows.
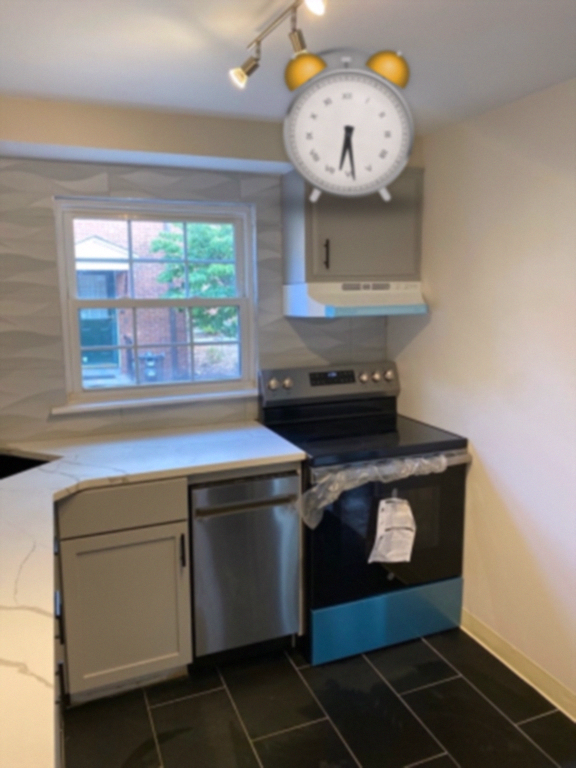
6:29
